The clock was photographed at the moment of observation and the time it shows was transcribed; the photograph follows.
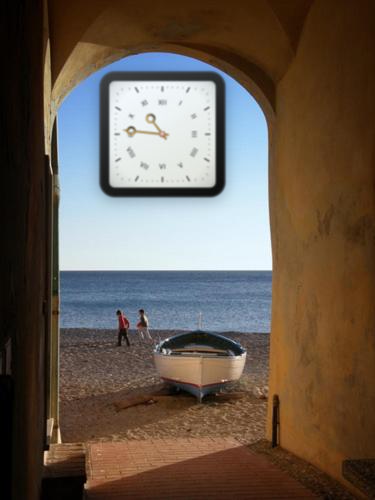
10:46
